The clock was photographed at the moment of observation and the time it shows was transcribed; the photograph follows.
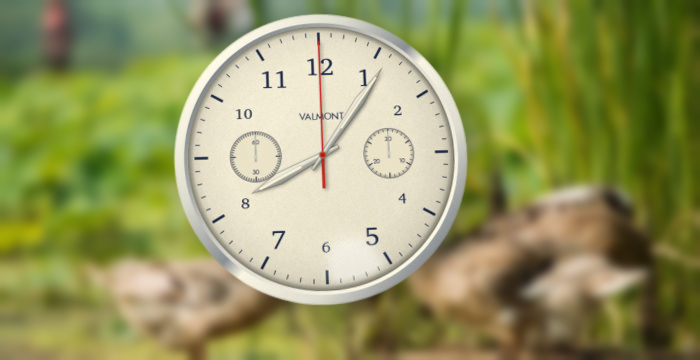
8:06
